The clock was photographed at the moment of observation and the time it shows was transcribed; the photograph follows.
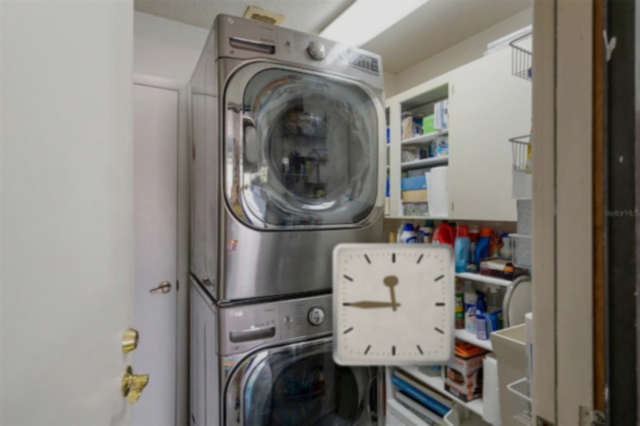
11:45
